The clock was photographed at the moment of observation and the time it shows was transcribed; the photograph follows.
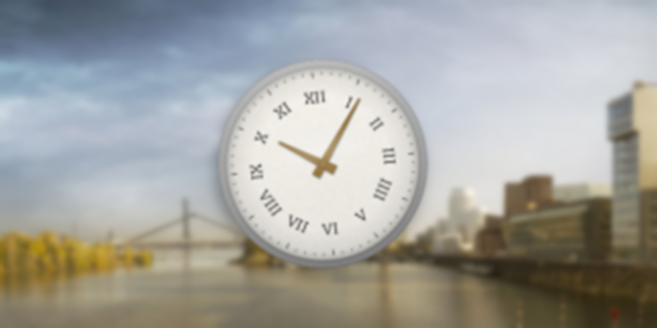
10:06
